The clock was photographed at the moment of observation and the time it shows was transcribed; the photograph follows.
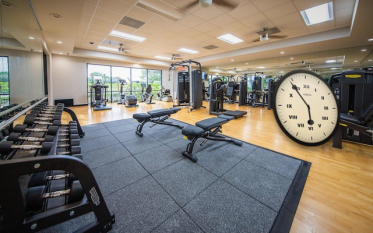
5:54
